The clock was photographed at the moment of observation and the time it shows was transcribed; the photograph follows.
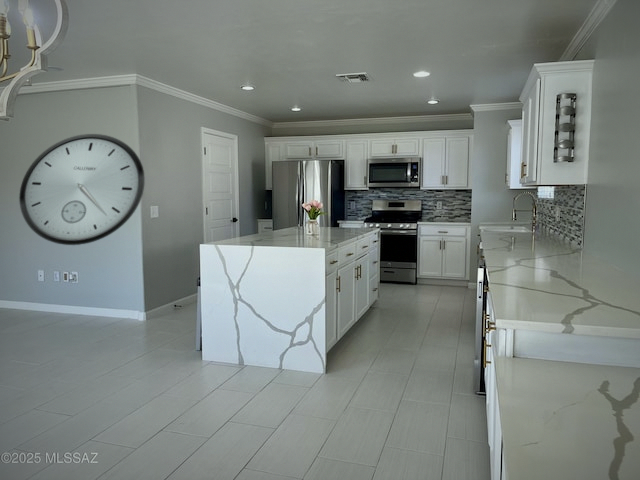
4:22
